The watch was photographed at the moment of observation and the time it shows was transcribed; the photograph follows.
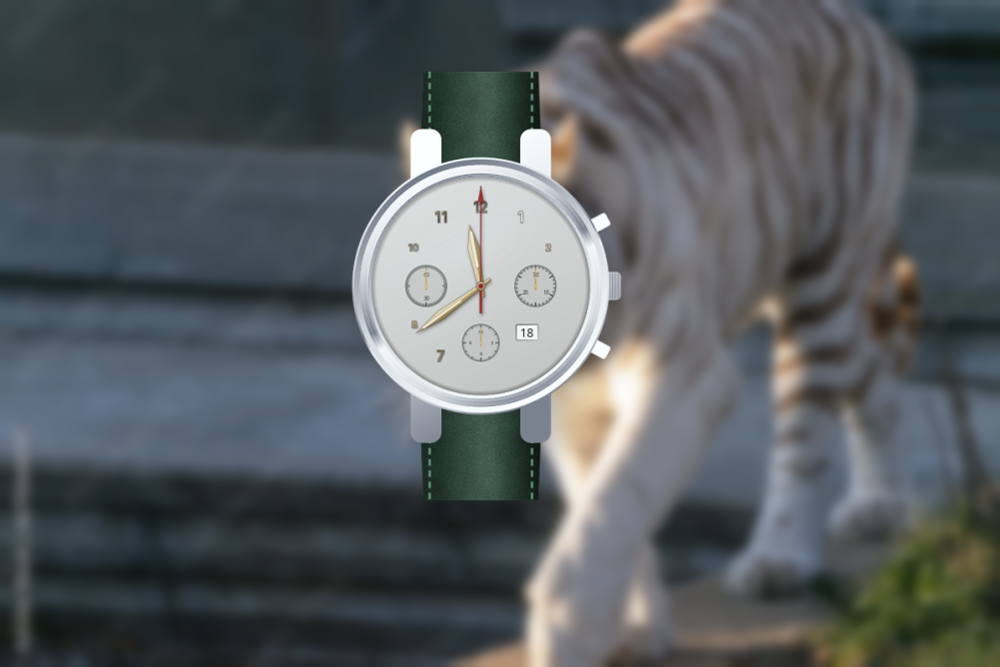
11:39
